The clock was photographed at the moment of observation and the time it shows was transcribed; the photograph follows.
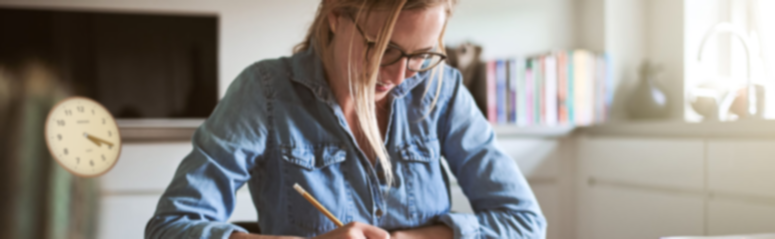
4:19
